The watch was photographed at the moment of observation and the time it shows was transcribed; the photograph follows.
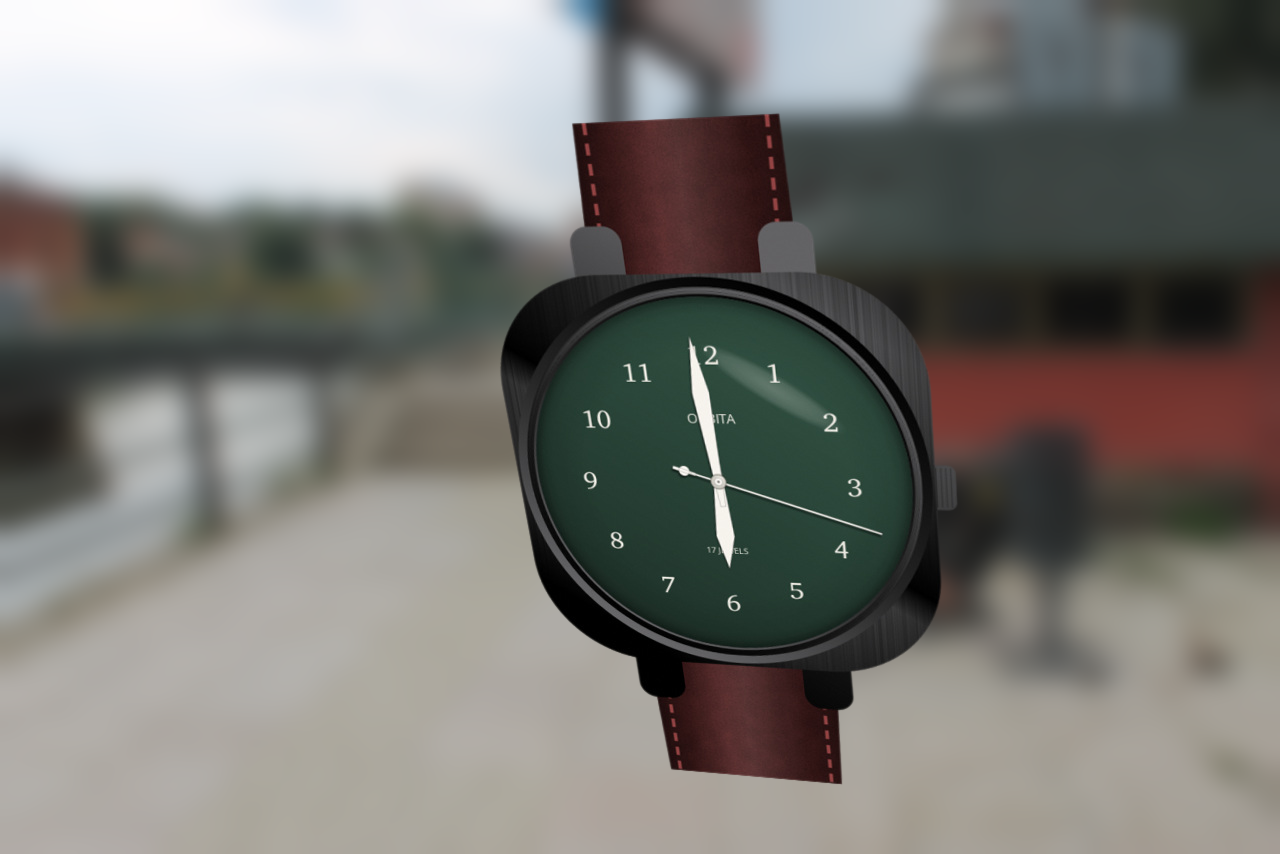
5:59:18
